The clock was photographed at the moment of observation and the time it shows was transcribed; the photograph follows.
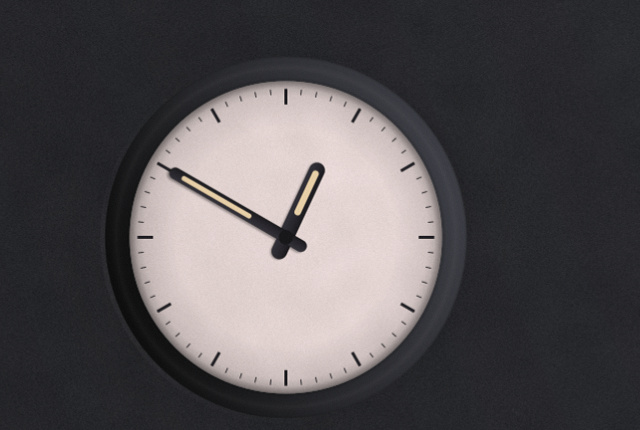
12:50
